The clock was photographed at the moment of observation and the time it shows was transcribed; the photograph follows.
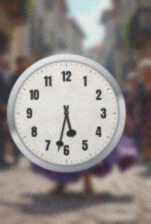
5:32
